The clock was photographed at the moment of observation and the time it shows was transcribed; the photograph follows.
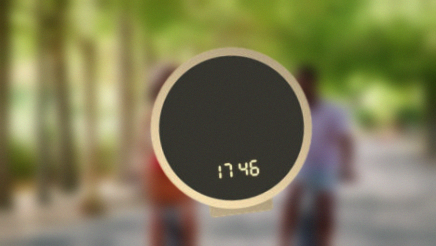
17:46
